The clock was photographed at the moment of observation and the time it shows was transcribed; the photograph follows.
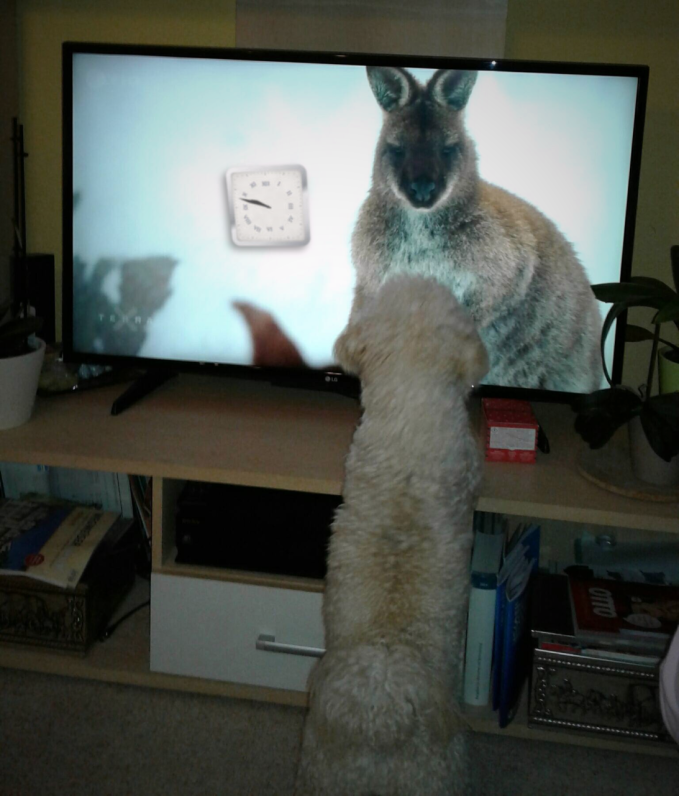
9:48
